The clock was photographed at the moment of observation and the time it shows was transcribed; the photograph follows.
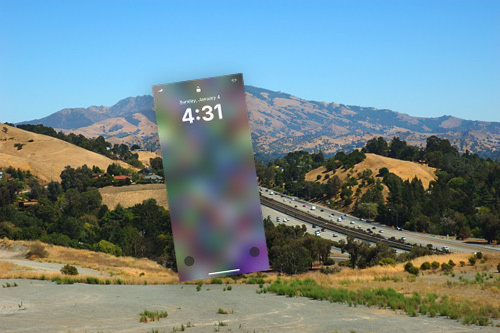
4:31
